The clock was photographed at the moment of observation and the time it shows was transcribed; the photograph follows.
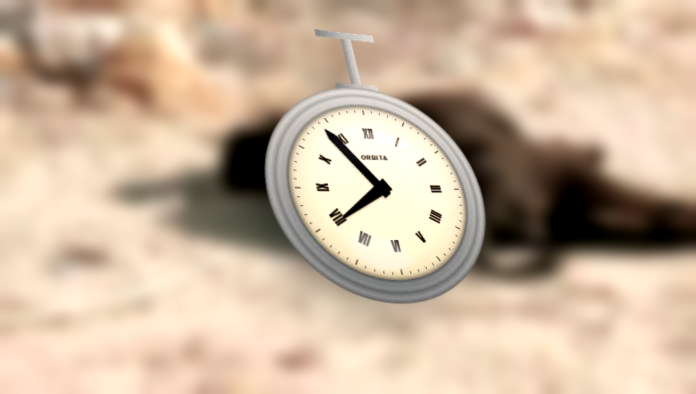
7:54
